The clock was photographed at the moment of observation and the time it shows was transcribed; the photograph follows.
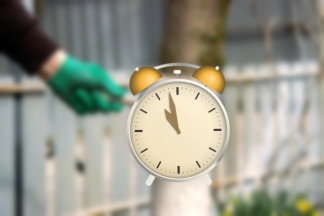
10:58
